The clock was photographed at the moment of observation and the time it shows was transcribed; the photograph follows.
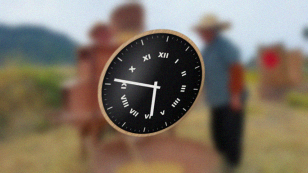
5:46
